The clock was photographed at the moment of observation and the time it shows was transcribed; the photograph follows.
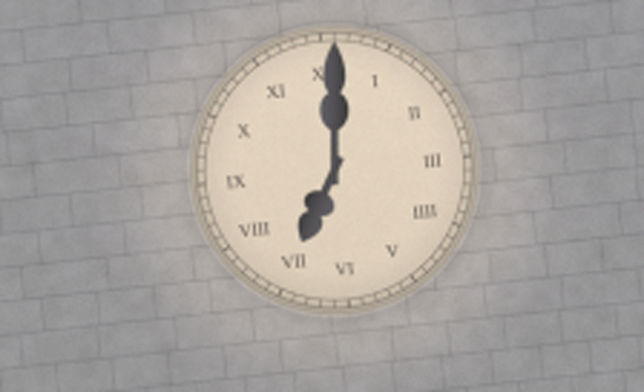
7:01
